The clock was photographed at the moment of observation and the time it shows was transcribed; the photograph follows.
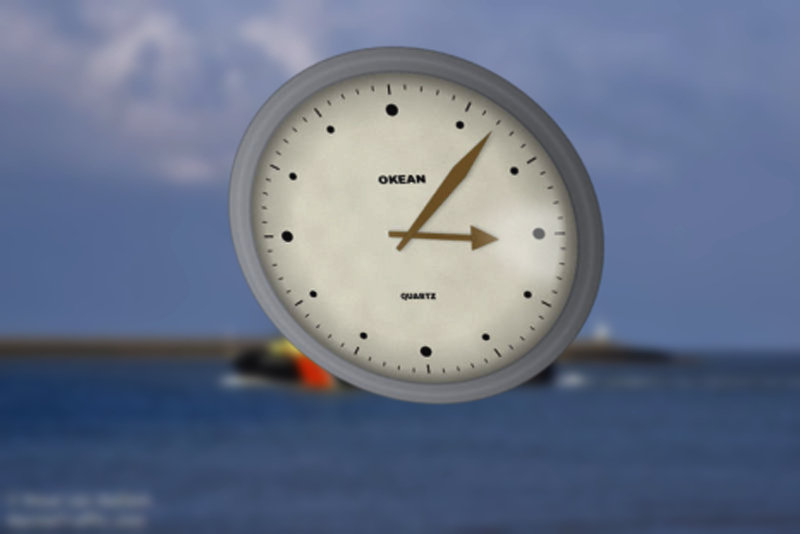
3:07
